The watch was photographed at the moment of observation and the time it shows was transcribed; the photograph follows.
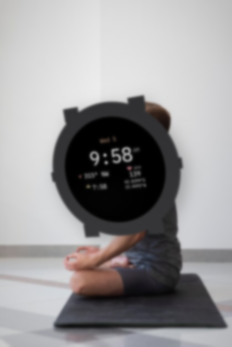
9:58
